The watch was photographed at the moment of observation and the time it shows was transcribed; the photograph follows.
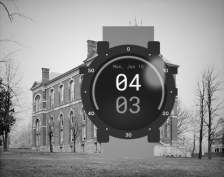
4:03
